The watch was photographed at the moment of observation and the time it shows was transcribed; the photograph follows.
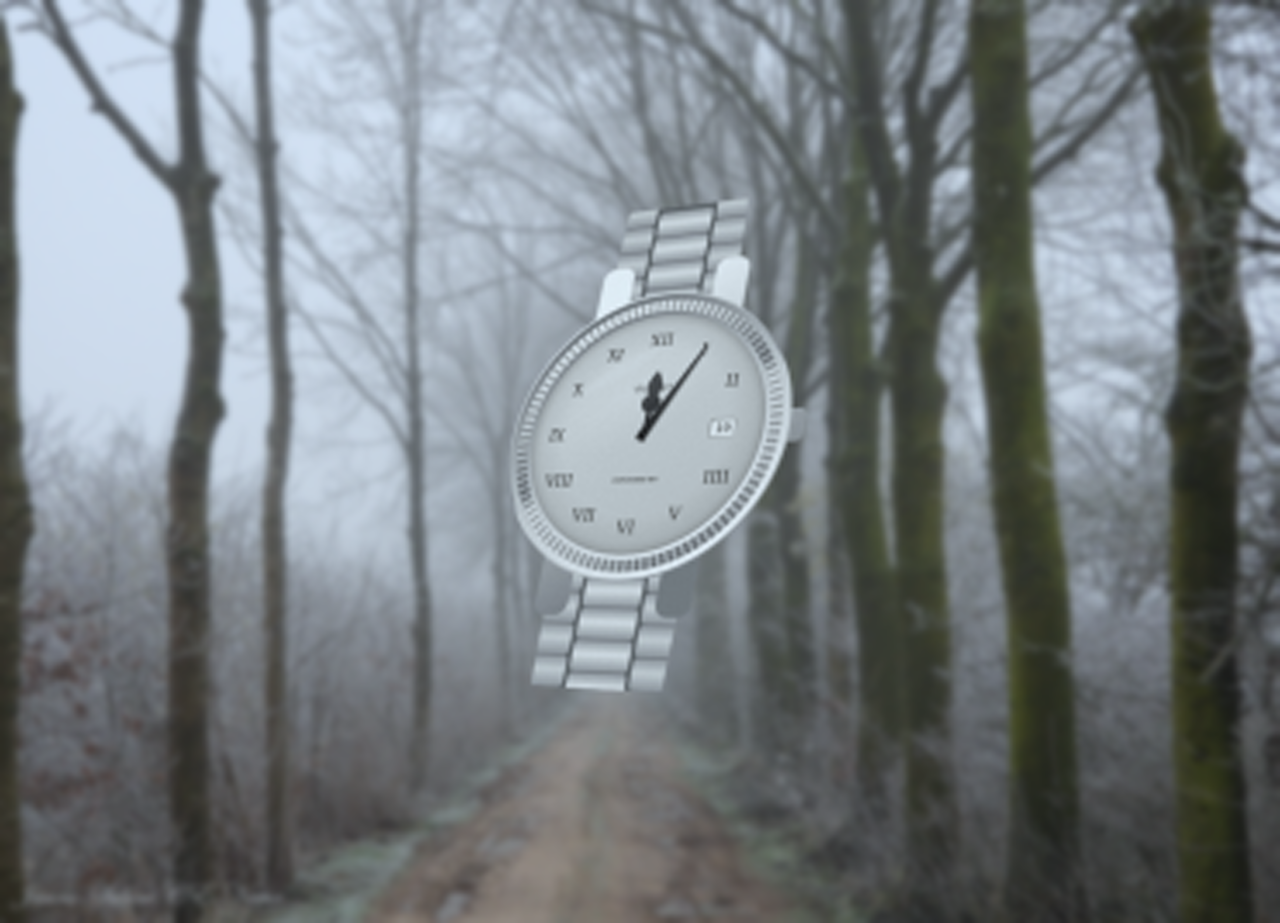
12:05
